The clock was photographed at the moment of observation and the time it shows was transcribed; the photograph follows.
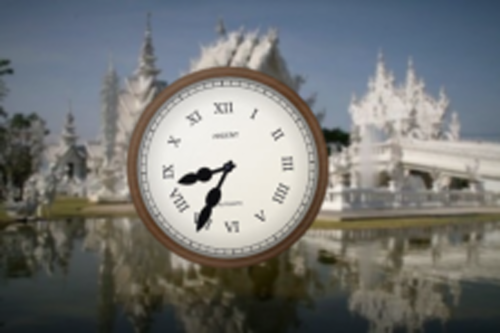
8:35
